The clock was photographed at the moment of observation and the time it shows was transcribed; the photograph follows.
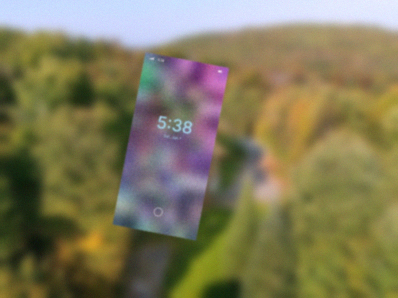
5:38
